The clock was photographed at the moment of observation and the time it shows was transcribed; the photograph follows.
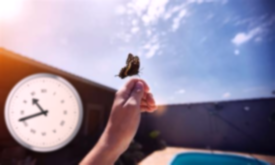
10:42
